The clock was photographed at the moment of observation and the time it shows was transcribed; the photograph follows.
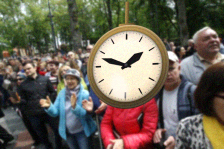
1:48
